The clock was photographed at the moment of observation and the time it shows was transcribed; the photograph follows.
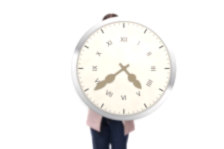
4:39
